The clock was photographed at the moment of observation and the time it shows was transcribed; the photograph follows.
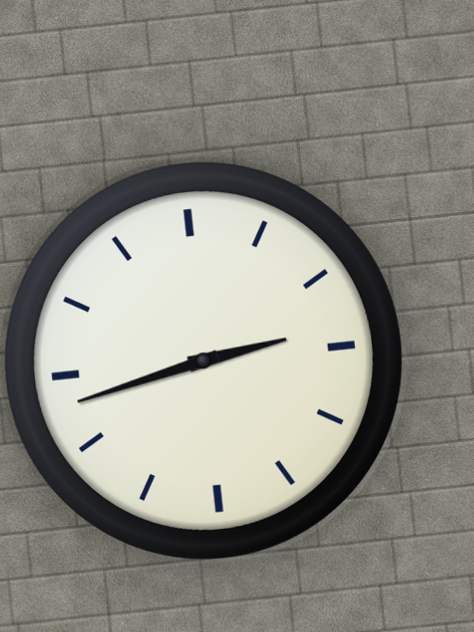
2:43
